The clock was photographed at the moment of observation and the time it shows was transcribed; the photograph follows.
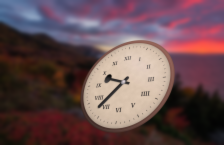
9:37
